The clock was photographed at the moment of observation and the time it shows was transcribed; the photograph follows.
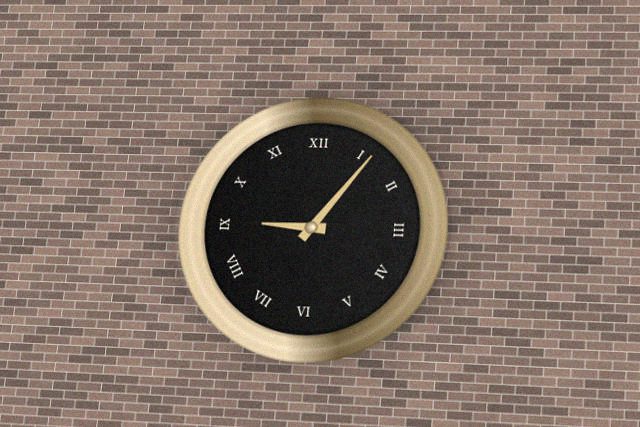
9:06
